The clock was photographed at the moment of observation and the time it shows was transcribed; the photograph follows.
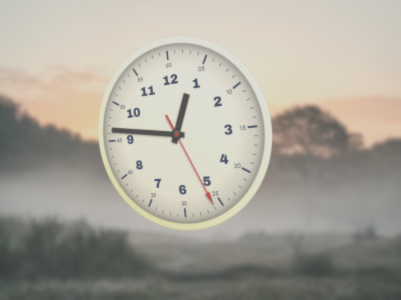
12:46:26
